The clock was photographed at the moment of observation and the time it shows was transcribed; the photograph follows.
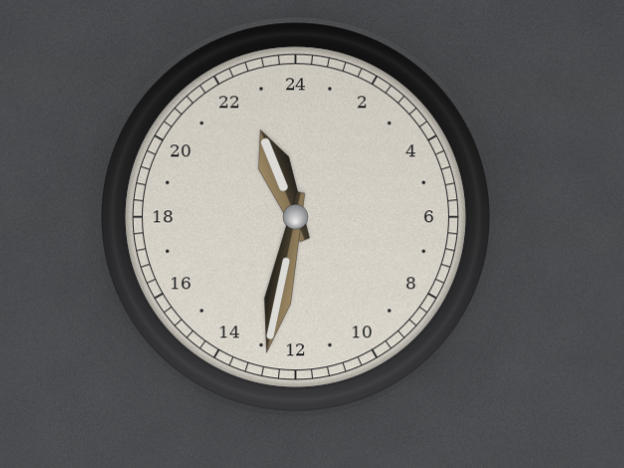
22:32
